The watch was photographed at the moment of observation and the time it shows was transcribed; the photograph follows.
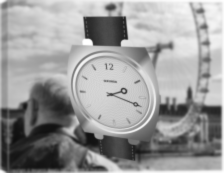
2:18
